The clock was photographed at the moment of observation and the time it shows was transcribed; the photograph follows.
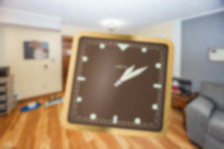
1:09
